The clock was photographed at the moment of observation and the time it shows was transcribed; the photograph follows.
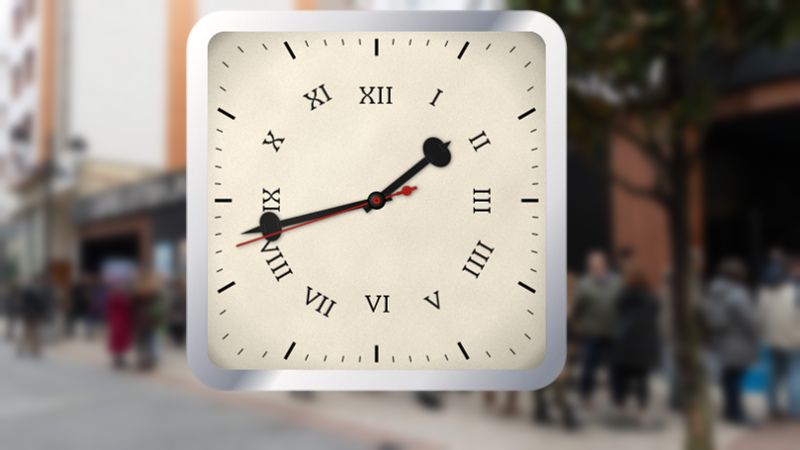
1:42:42
